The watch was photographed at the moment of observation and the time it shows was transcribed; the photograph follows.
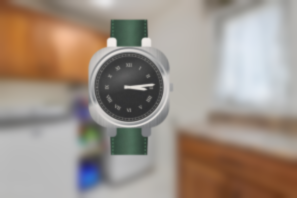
3:14
